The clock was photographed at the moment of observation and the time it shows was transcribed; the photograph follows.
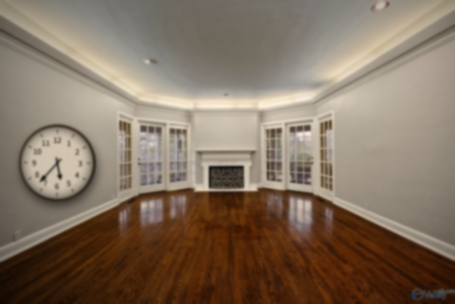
5:37
